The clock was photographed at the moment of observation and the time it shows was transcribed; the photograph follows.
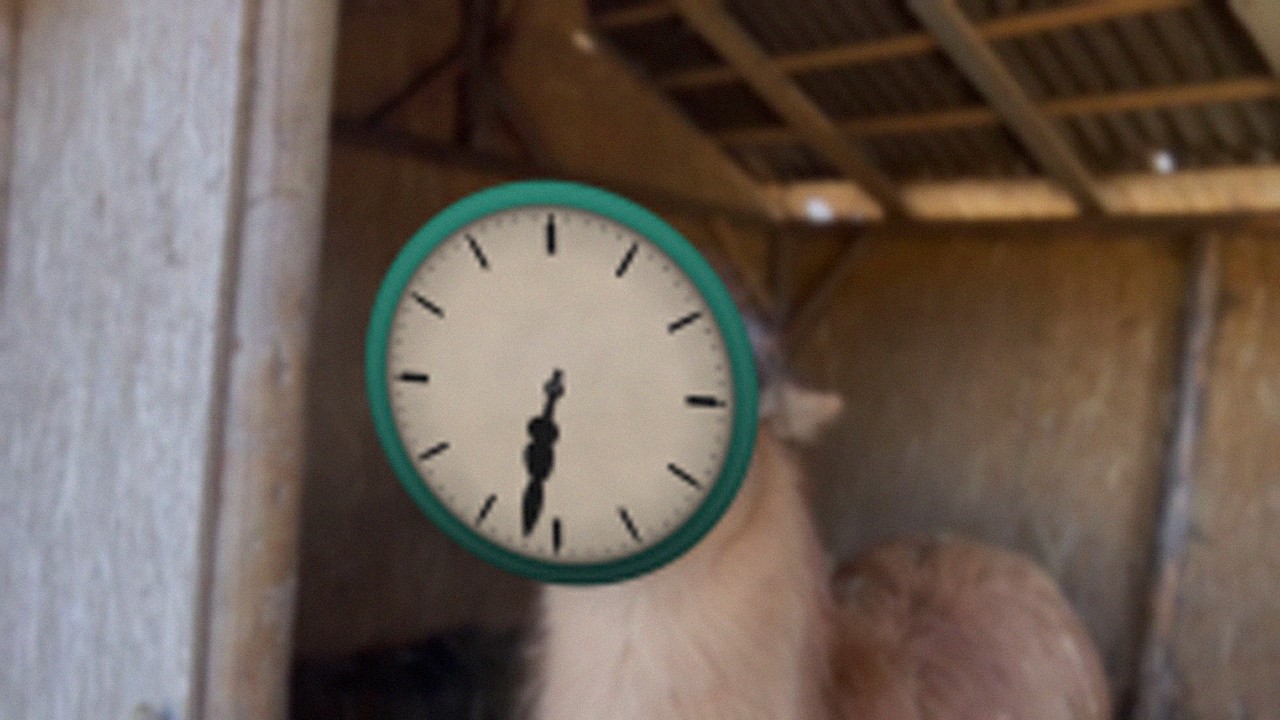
6:32
